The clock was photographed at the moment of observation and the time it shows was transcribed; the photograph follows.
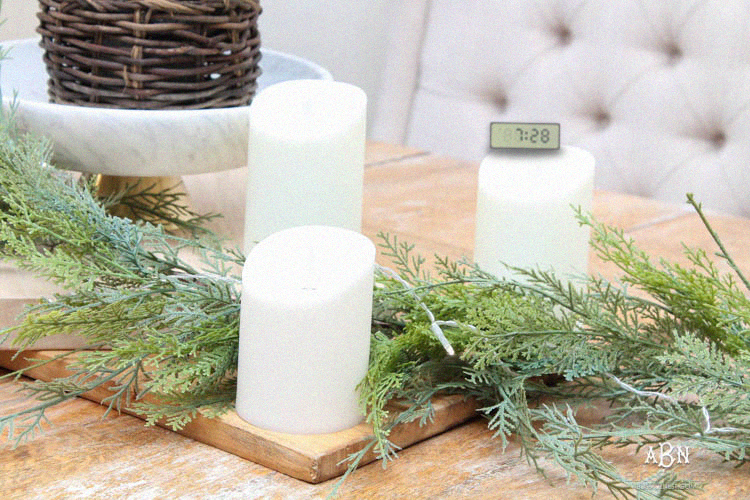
7:28
